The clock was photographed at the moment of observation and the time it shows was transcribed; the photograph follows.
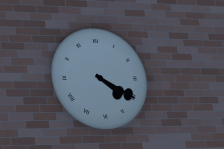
4:20
